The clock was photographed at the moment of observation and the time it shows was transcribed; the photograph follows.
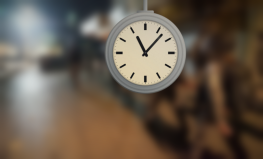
11:07
